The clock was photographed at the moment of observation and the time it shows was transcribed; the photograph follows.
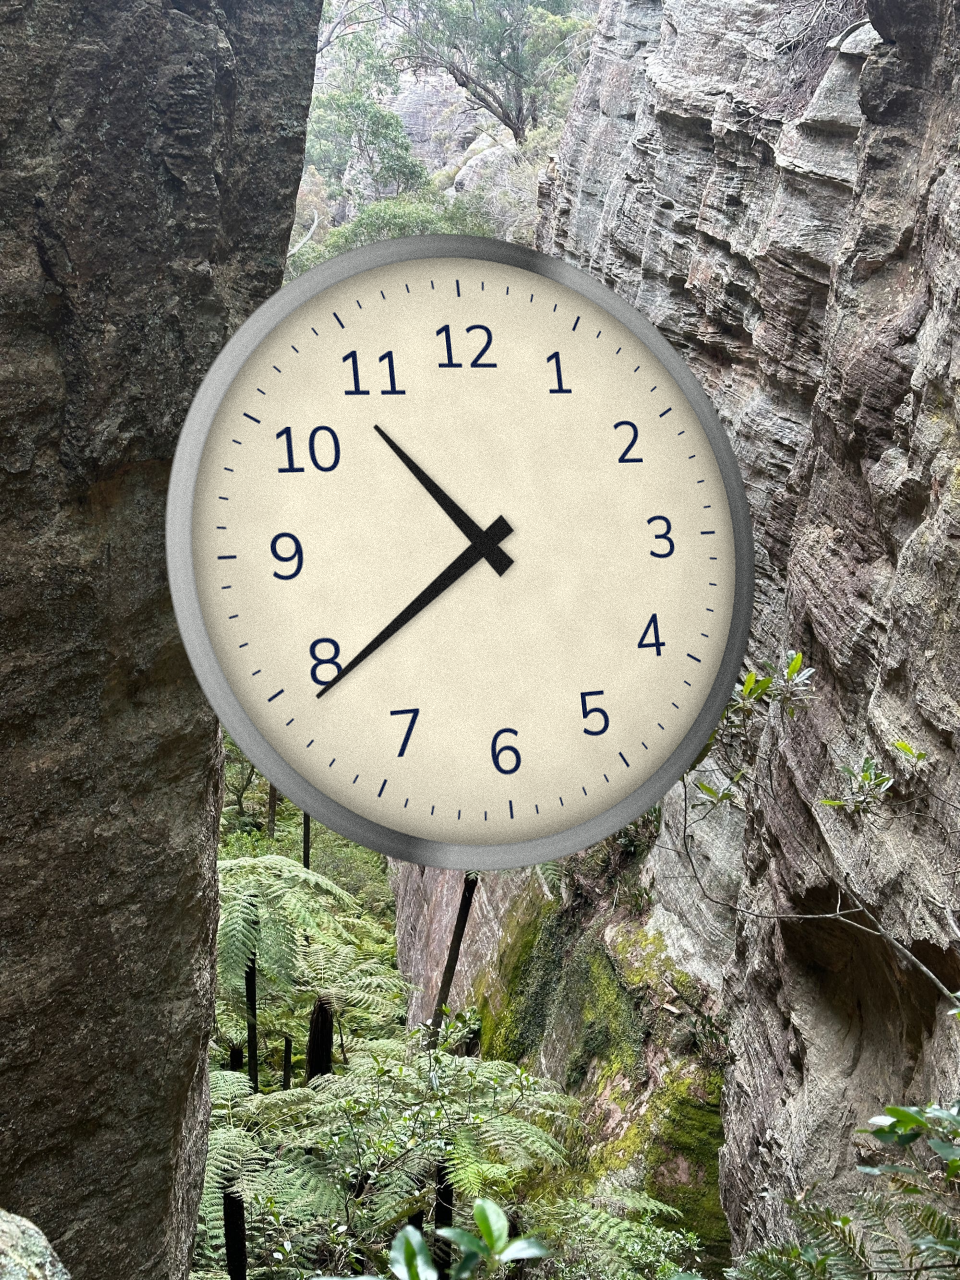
10:39
